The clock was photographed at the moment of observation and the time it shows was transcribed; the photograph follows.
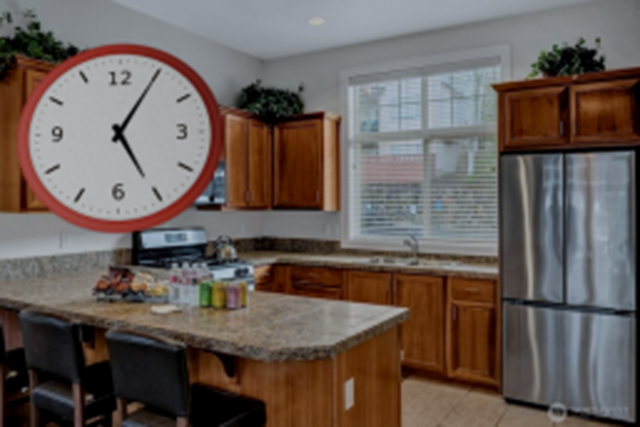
5:05
